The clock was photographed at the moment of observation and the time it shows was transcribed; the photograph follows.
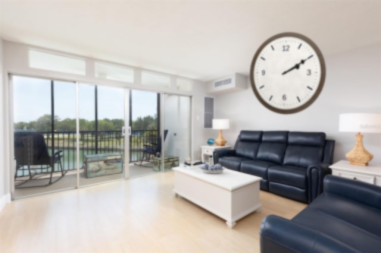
2:10
